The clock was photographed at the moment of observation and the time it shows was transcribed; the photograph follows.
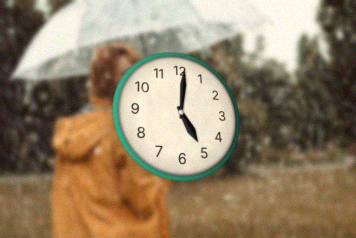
5:01
